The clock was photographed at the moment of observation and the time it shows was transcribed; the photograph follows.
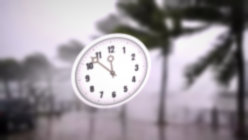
11:53
